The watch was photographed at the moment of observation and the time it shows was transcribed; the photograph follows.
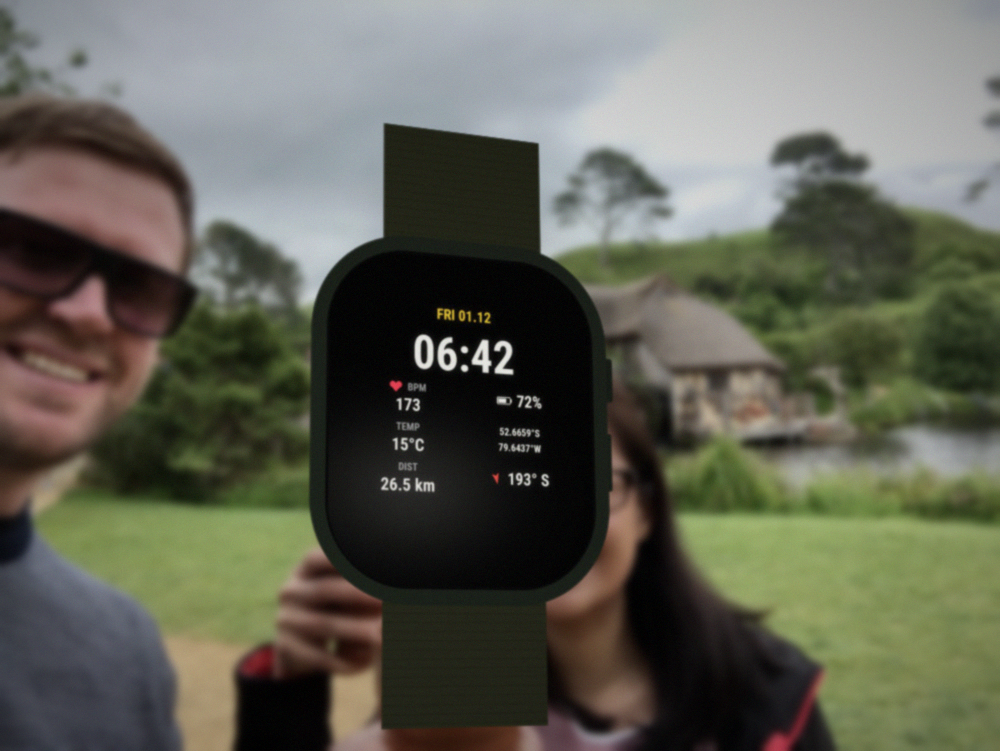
6:42
